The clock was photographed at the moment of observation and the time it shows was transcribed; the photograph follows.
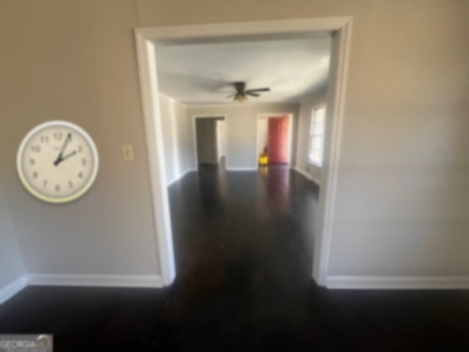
2:04
